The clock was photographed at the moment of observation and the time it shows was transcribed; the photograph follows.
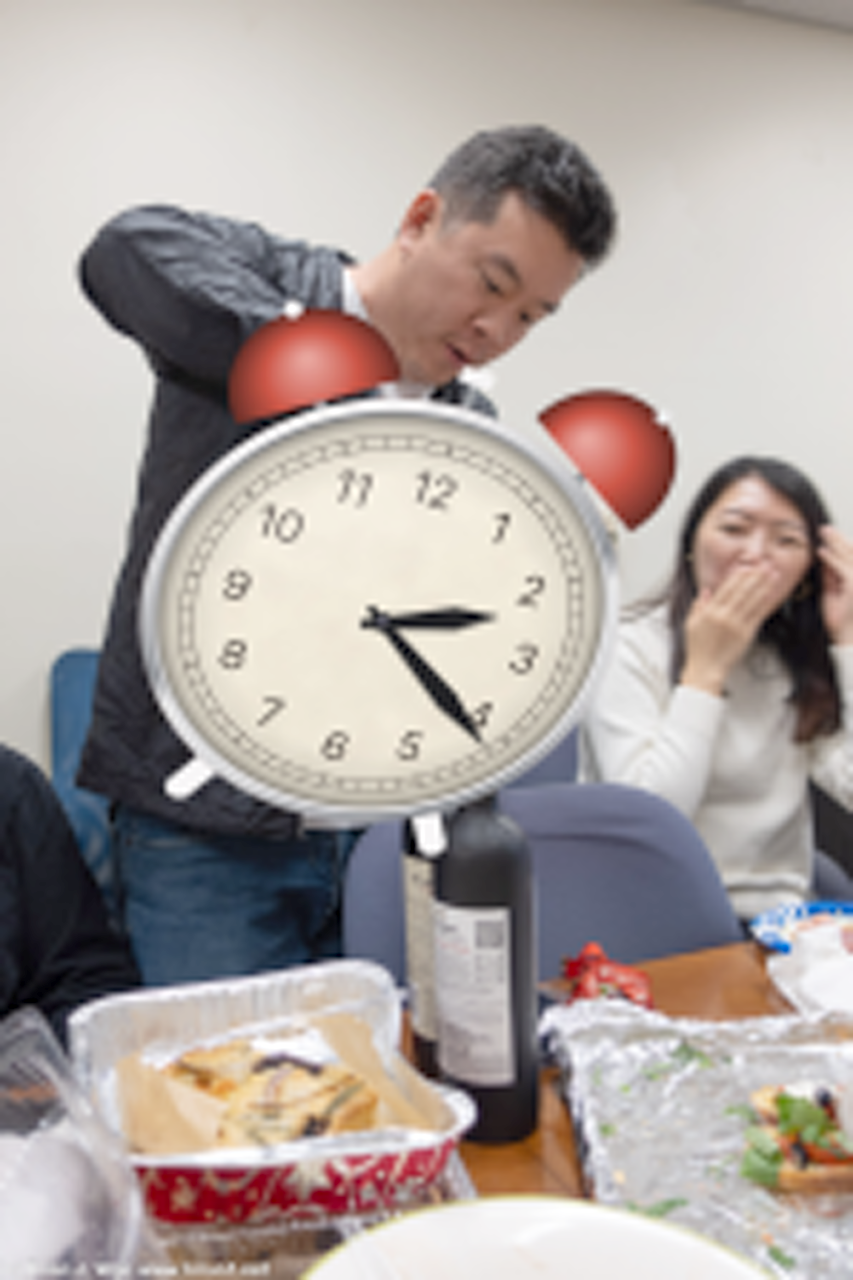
2:21
